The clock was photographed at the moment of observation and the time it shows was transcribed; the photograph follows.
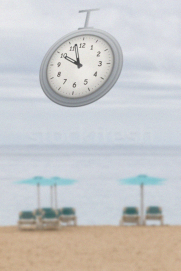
9:57
